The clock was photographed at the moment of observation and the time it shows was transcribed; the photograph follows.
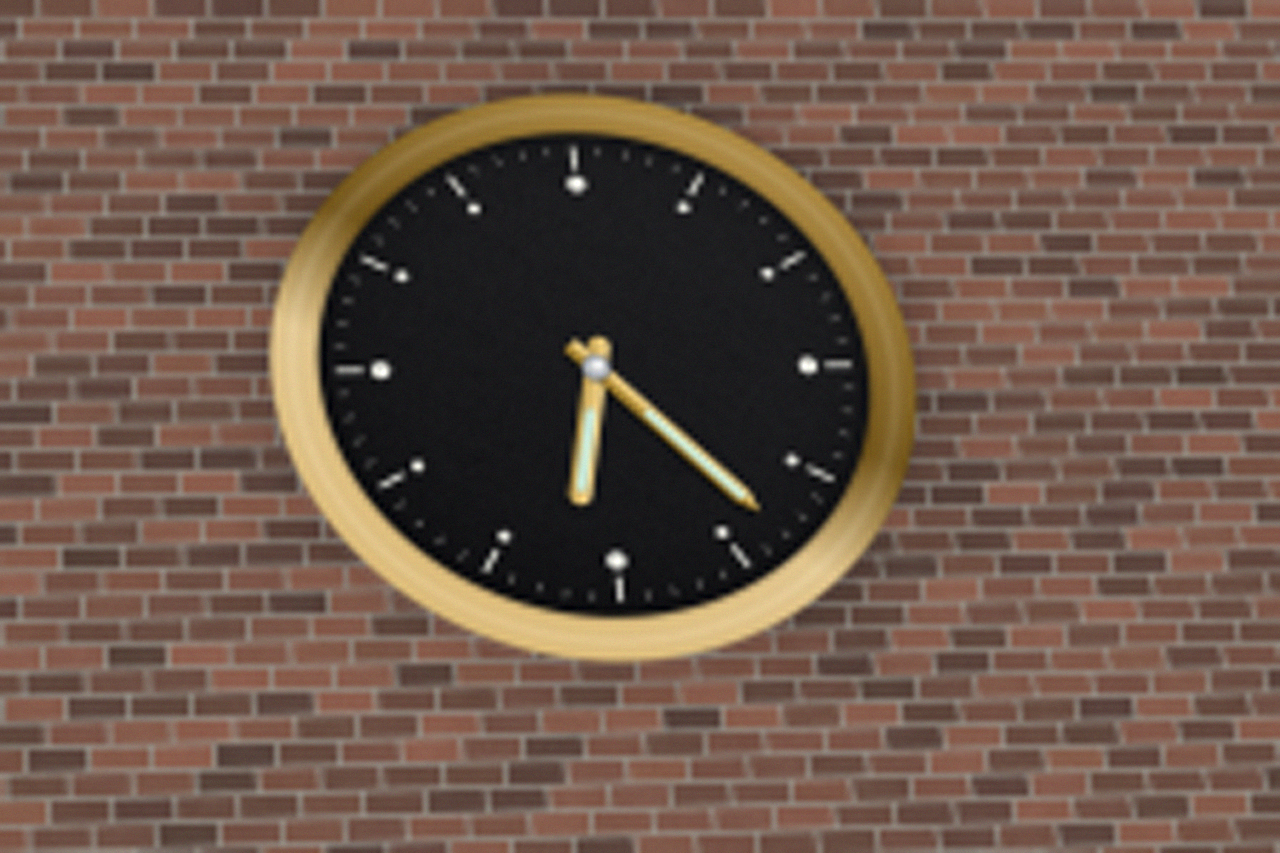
6:23
